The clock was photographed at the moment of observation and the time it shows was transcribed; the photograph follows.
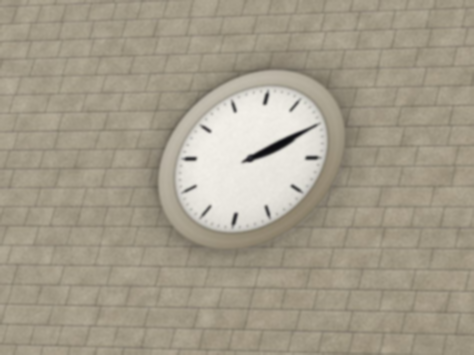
2:10
